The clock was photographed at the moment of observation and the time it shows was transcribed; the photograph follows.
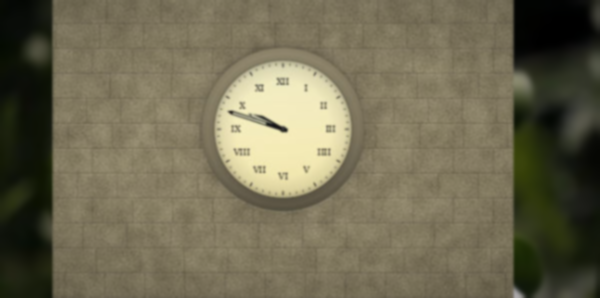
9:48
